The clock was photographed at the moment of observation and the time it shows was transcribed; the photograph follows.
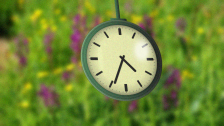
4:34
